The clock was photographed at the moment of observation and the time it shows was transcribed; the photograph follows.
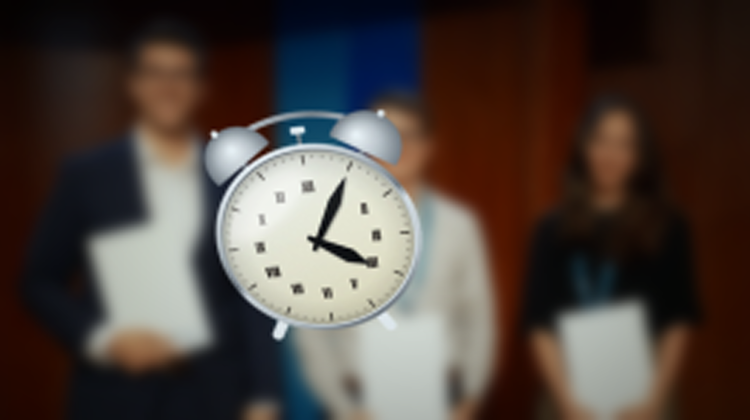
4:05
